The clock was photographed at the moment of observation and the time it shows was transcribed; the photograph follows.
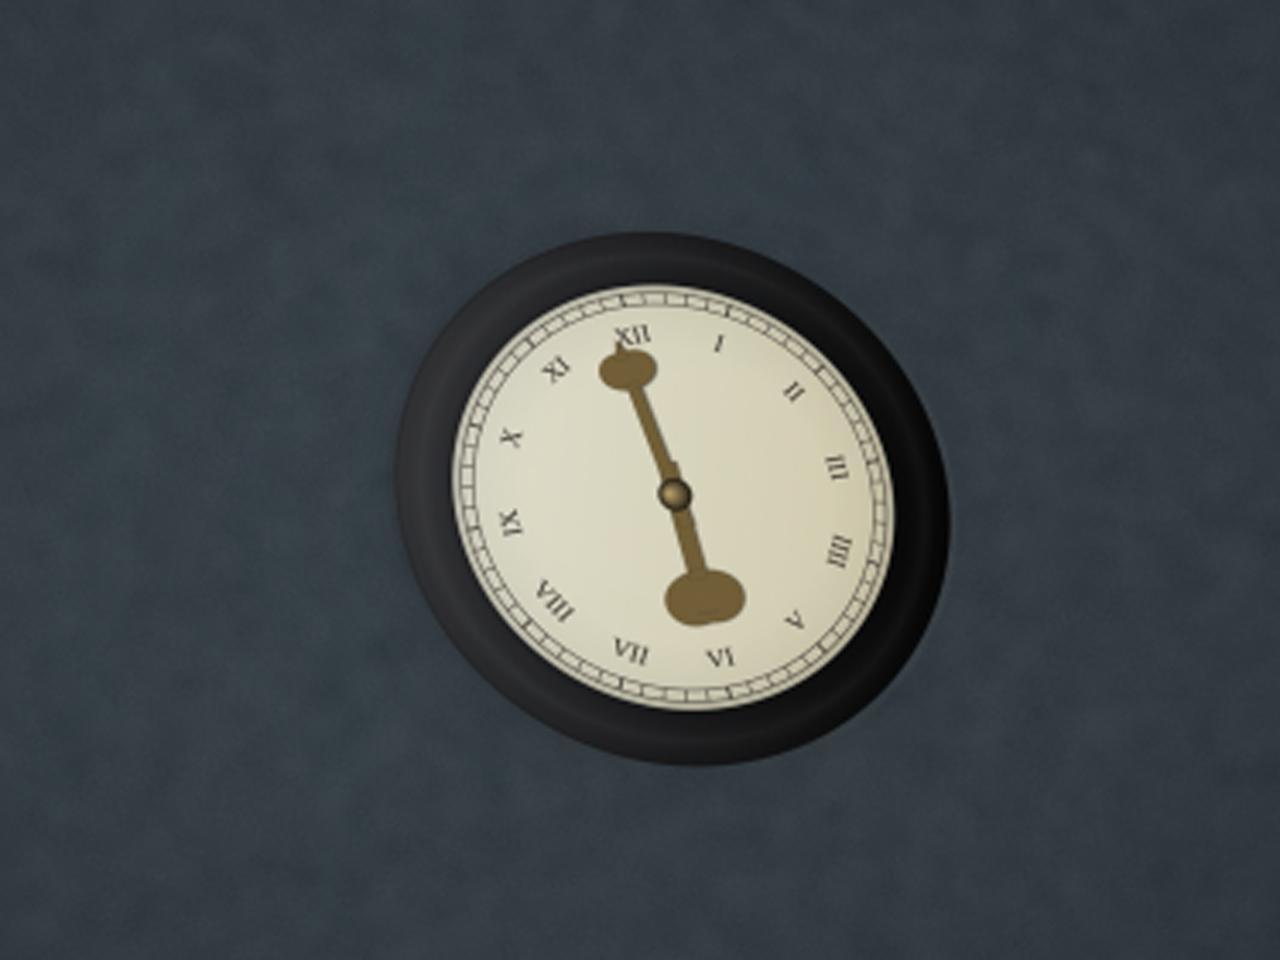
5:59
